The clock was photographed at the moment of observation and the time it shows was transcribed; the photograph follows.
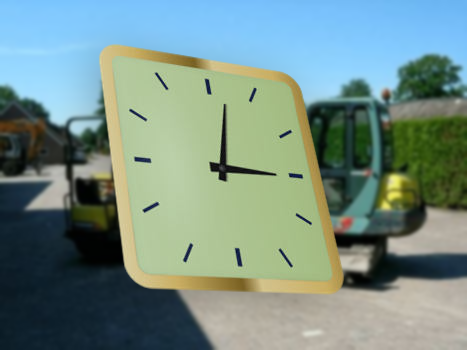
3:02
